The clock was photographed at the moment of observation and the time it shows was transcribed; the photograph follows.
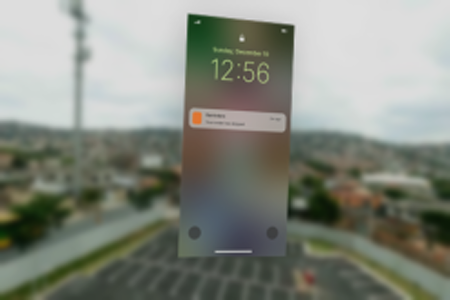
12:56
